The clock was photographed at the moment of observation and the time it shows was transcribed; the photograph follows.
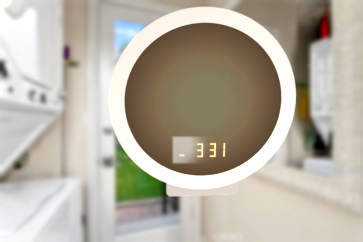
3:31
